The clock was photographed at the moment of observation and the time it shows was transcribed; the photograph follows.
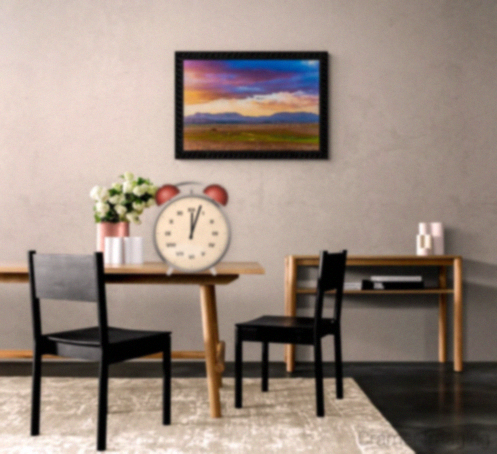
12:03
